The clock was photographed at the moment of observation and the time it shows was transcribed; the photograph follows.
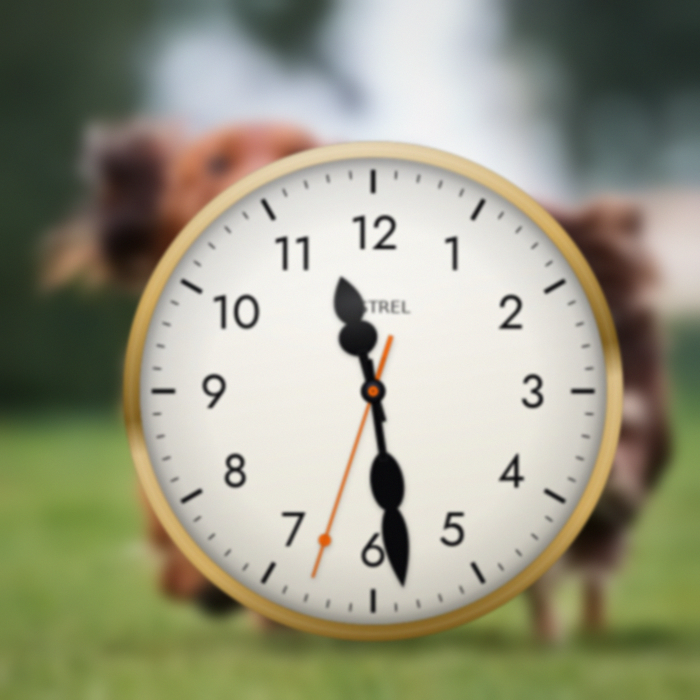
11:28:33
